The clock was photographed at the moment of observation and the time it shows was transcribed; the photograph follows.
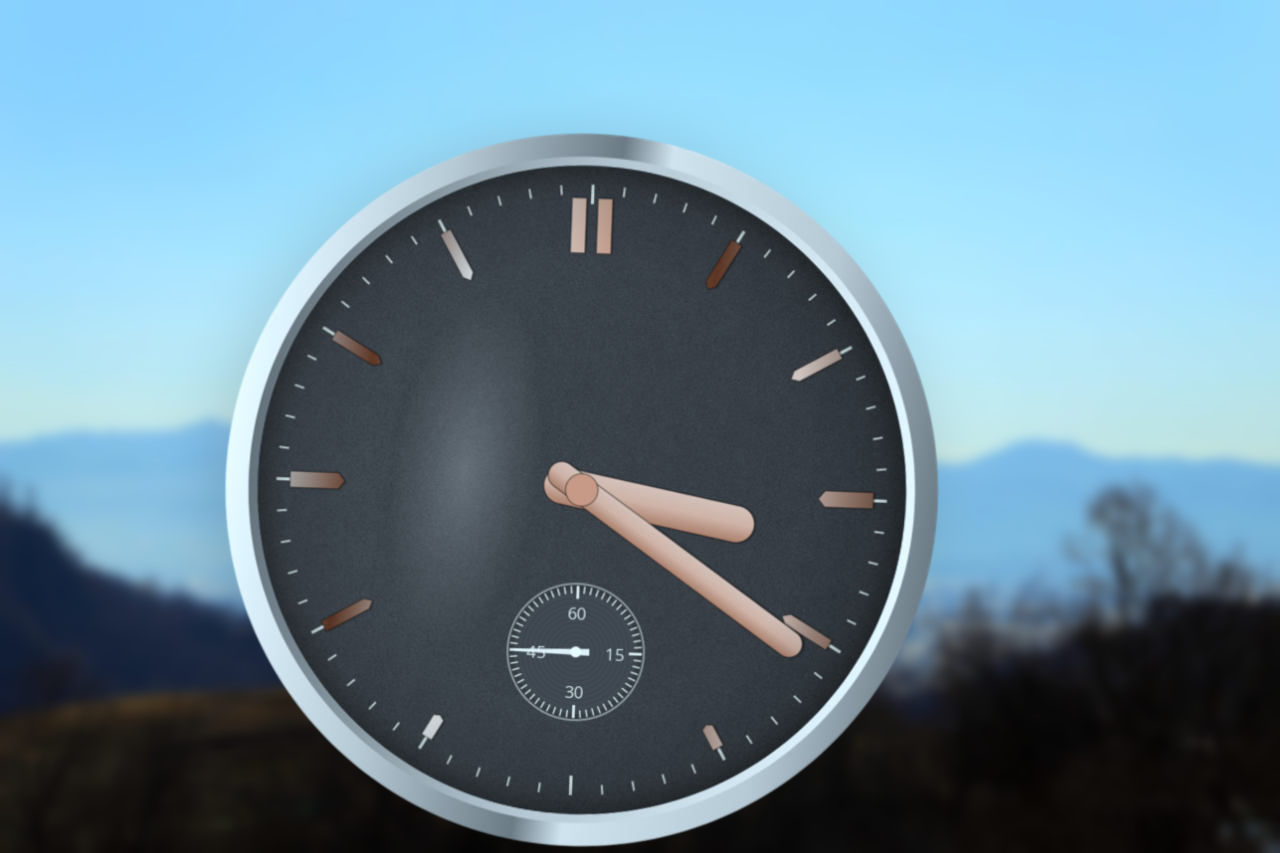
3:20:45
